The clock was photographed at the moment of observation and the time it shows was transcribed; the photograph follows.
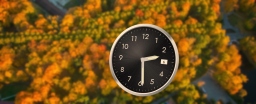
2:29
